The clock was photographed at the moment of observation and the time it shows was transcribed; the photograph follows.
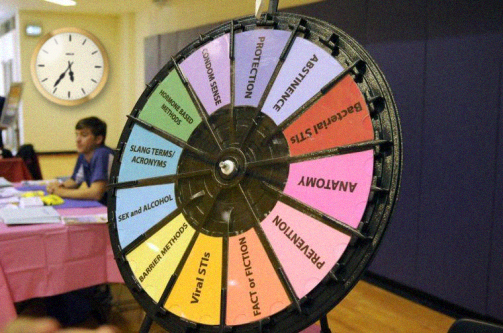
5:36
